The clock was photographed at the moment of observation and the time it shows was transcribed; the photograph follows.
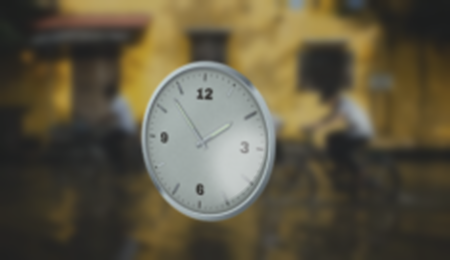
1:53
